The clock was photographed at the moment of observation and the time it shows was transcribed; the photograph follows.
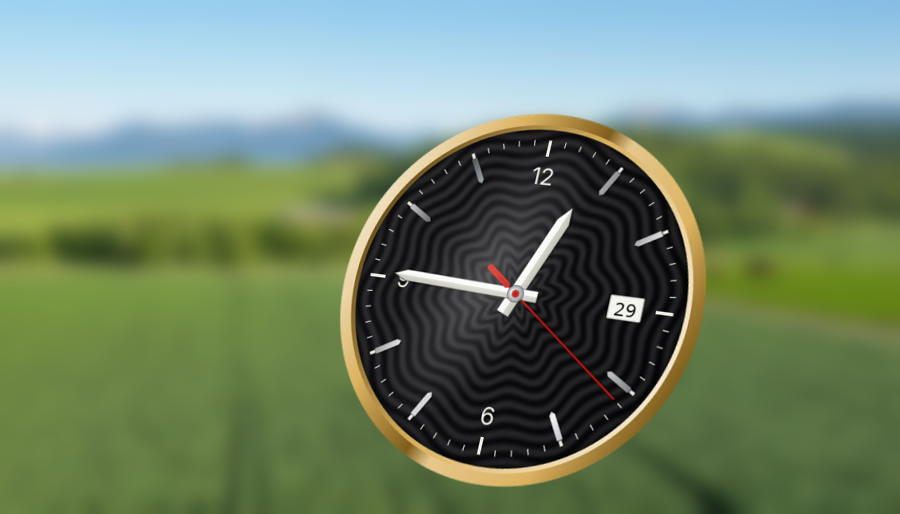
12:45:21
